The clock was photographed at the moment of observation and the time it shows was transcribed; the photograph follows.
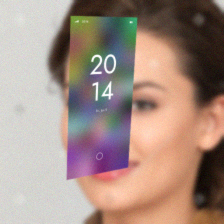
20:14
